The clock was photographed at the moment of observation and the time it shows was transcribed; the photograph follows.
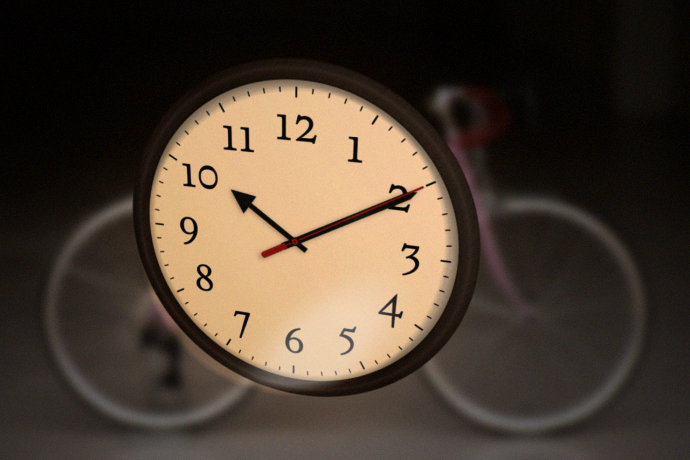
10:10:10
